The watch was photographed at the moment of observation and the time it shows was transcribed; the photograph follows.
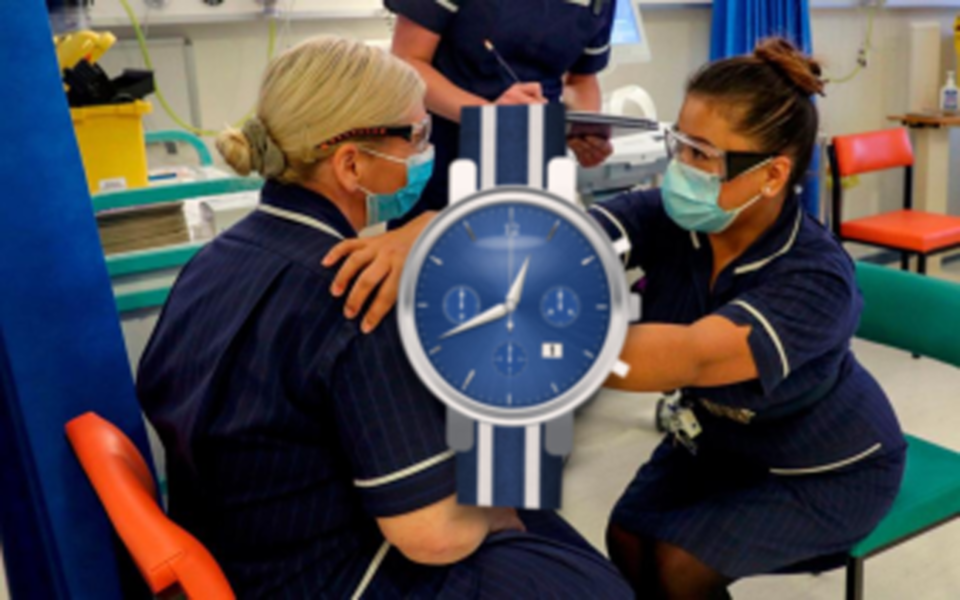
12:41
